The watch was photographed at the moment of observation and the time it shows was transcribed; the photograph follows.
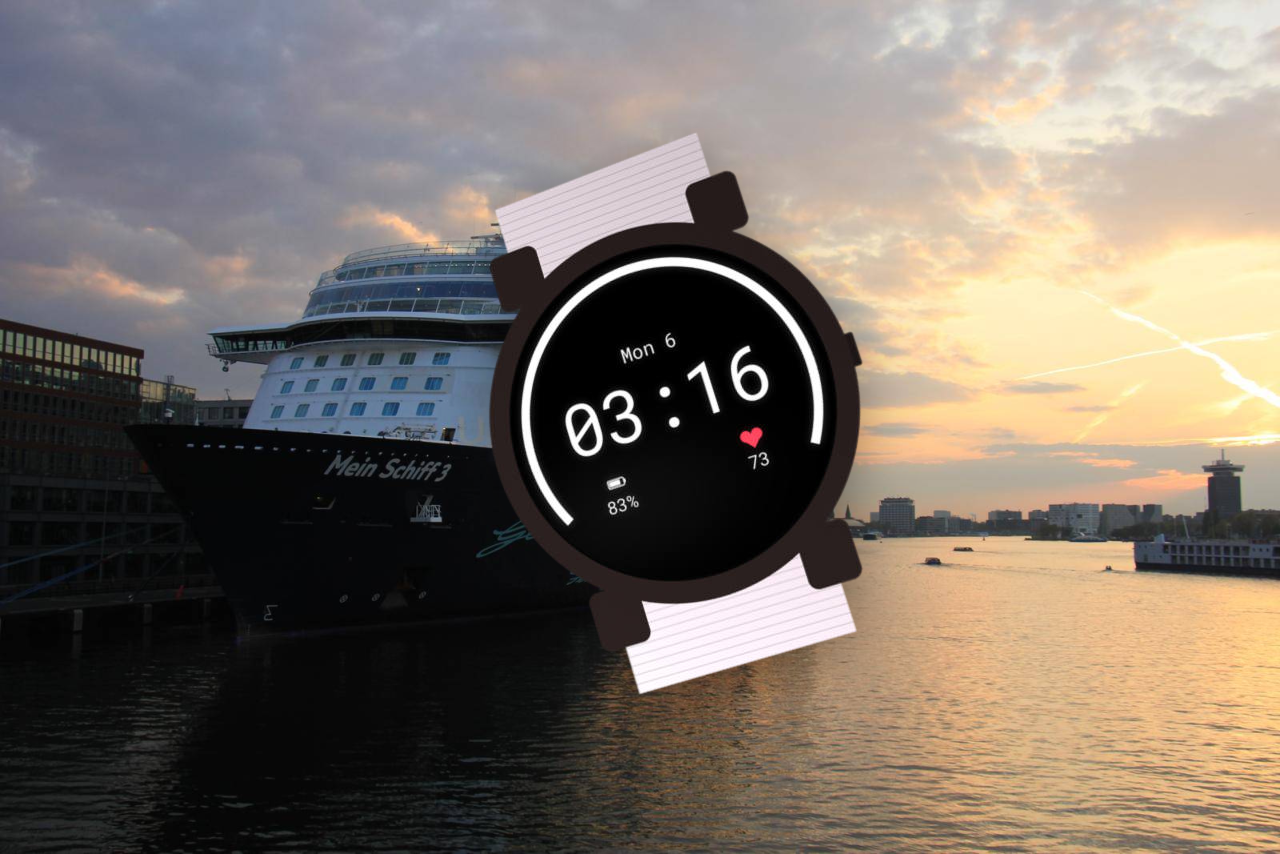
3:16
